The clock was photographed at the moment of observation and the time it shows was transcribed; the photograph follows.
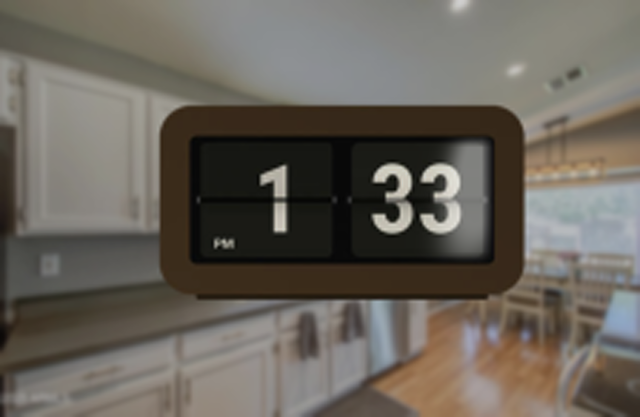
1:33
